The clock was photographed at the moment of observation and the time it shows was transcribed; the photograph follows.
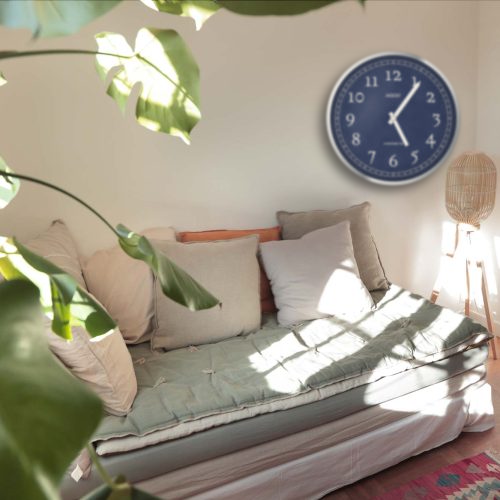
5:06
